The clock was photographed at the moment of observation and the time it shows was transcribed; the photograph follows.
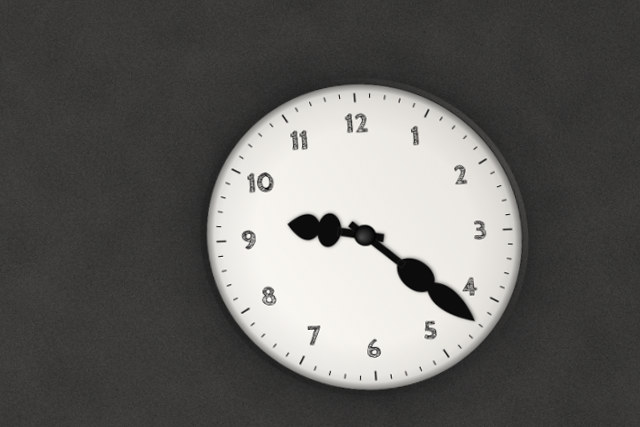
9:22
